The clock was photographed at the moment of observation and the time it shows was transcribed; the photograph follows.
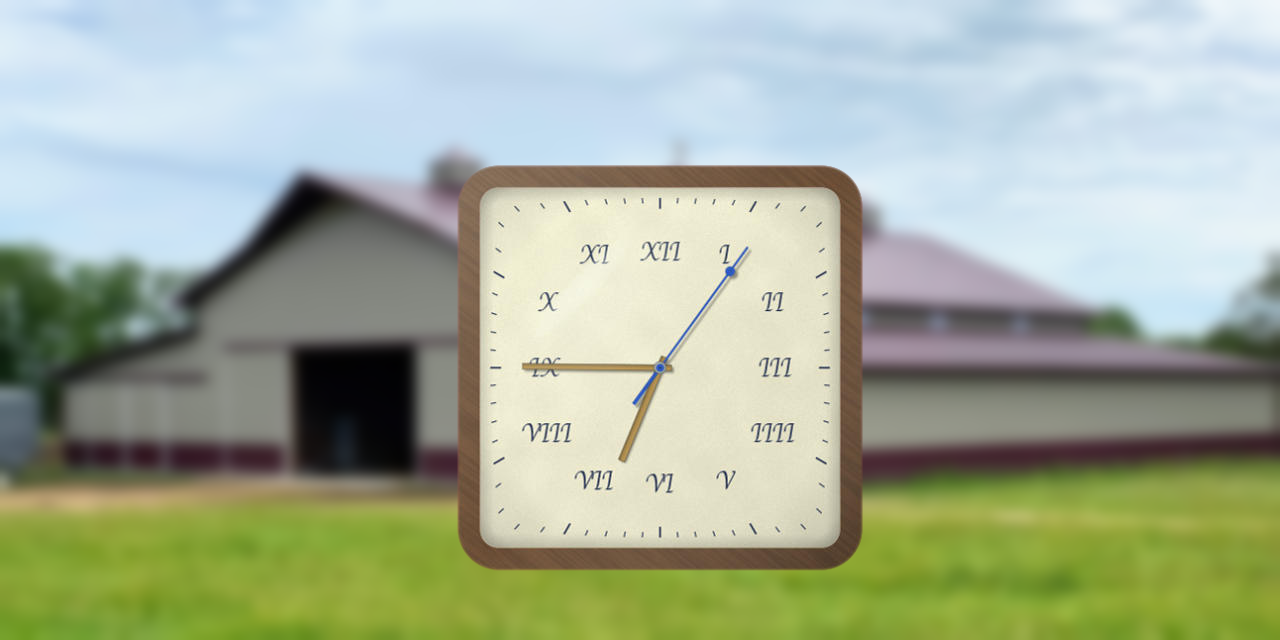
6:45:06
